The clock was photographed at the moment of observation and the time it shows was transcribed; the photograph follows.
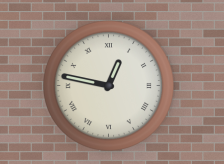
12:47
